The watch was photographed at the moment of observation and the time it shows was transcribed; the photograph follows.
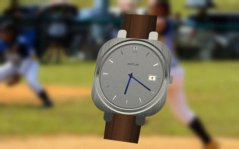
6:20
